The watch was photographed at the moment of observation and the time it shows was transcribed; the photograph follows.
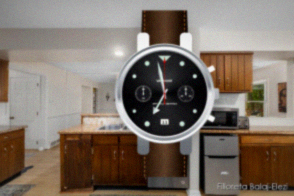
6:58
